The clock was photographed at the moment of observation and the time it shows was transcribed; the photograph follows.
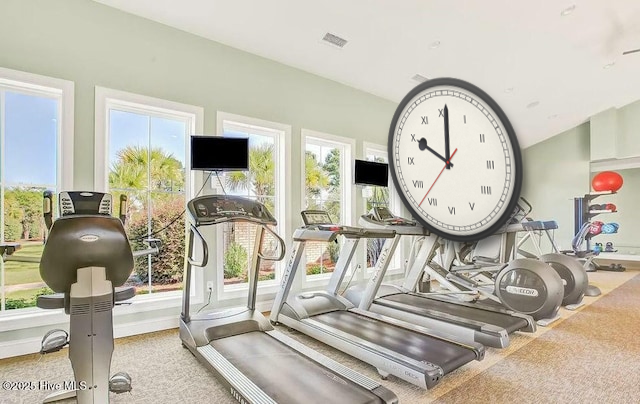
10:00:37
